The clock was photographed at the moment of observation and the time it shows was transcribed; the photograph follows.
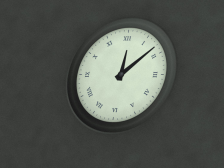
12:08
